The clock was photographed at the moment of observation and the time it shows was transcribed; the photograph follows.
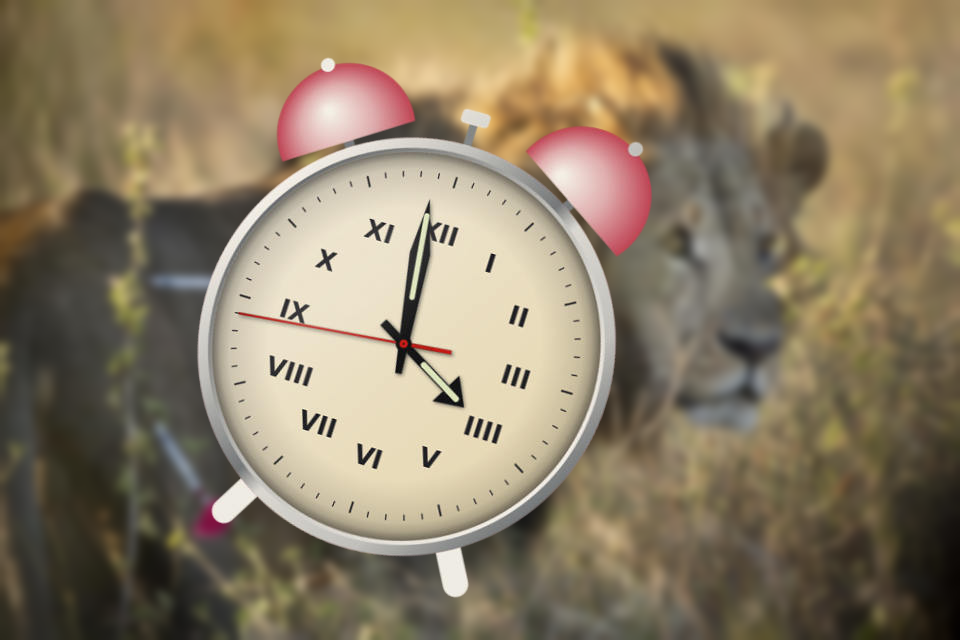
3:58:44
